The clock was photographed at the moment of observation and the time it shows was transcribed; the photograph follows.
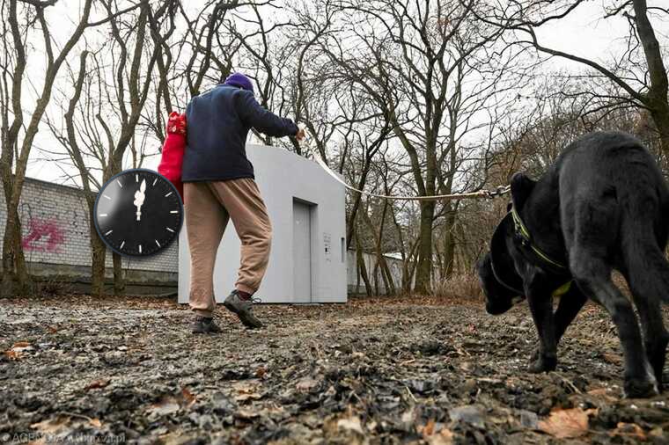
12:02
